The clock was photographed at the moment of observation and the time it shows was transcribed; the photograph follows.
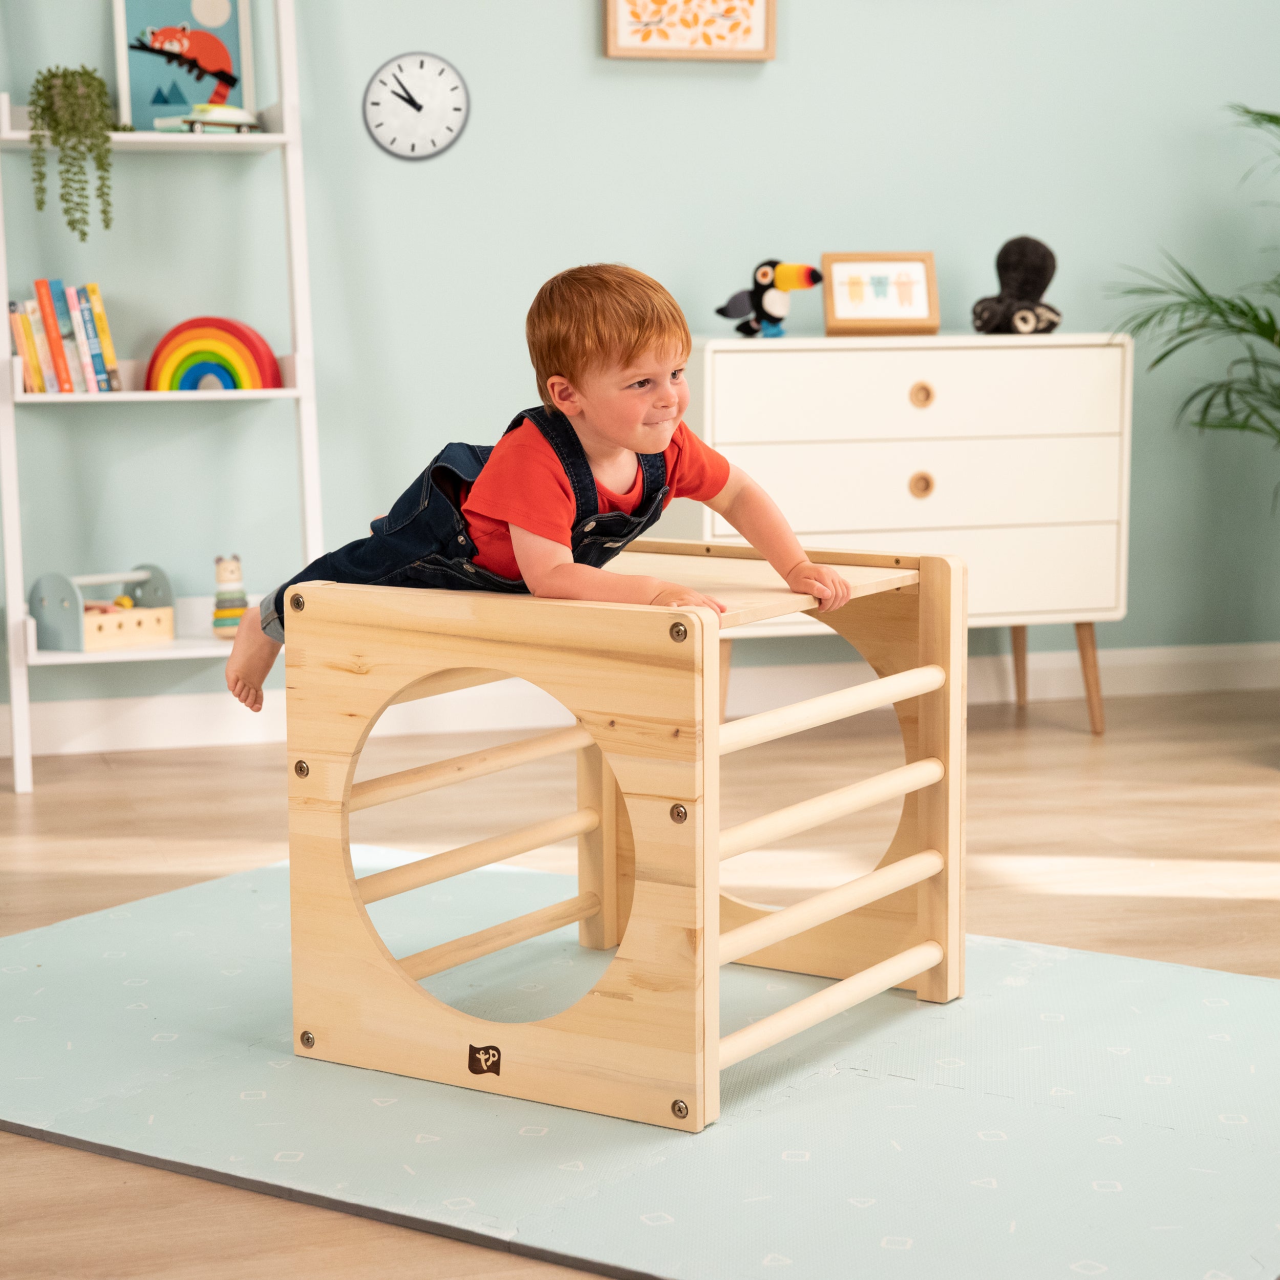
9:53
